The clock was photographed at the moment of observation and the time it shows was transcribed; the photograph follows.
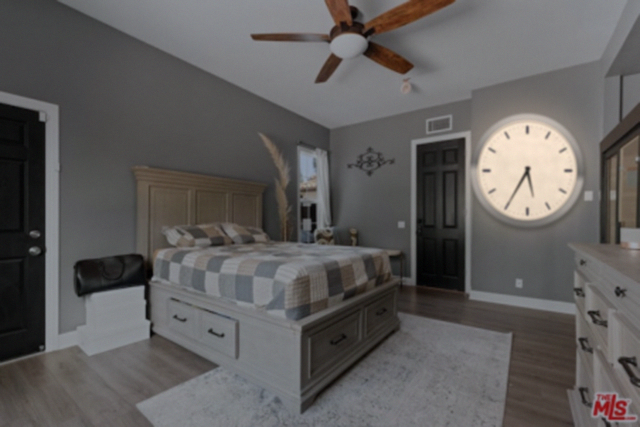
5:35
